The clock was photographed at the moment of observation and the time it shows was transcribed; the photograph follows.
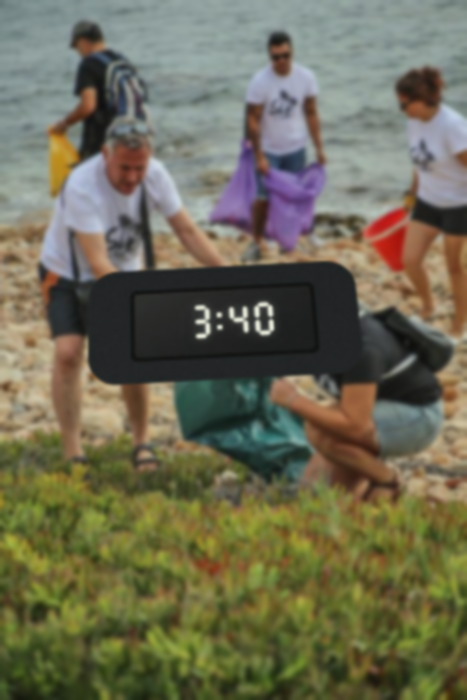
3:40
